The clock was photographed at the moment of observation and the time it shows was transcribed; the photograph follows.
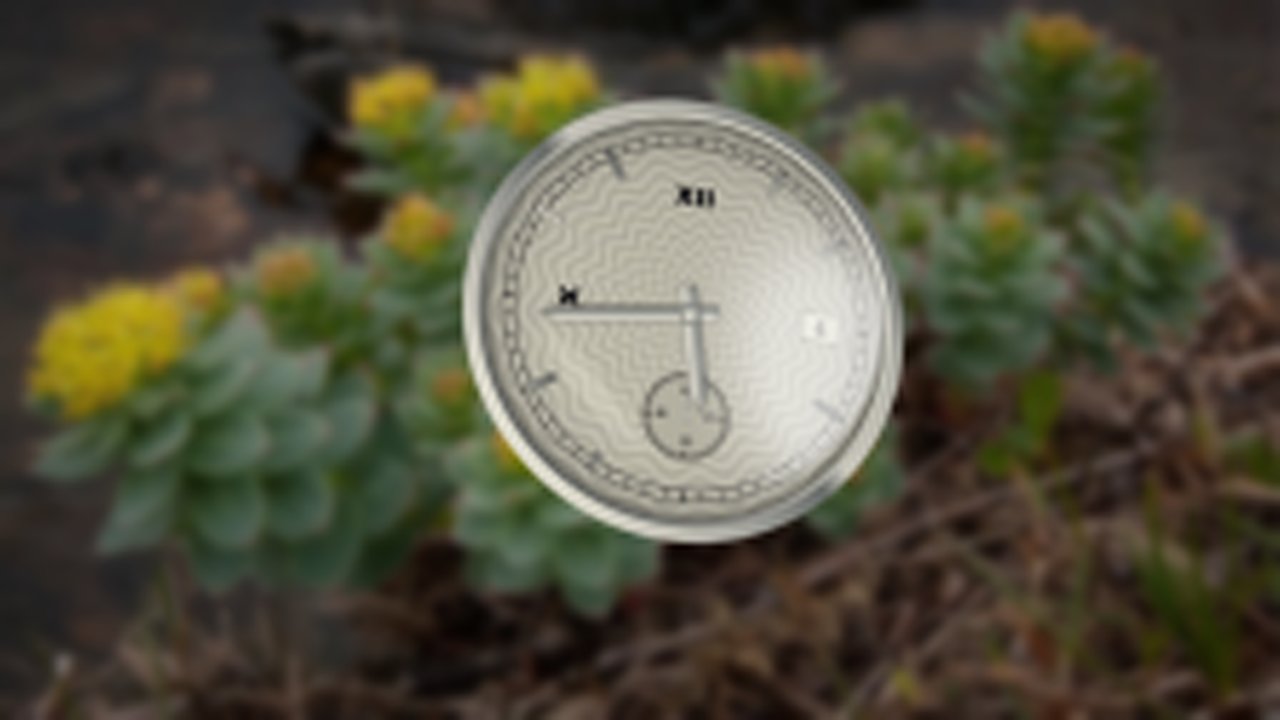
5:44
